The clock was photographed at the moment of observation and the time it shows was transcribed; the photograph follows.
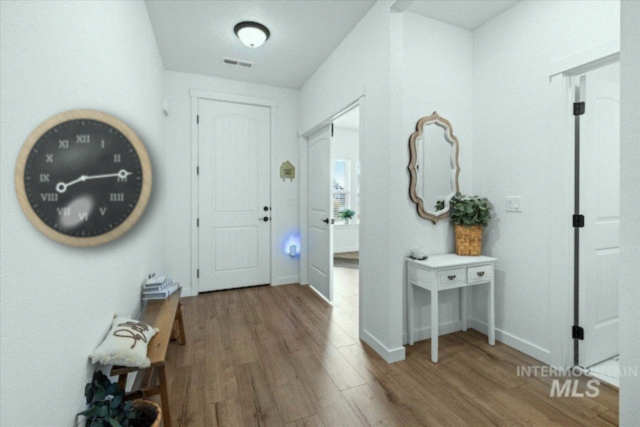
8:14
